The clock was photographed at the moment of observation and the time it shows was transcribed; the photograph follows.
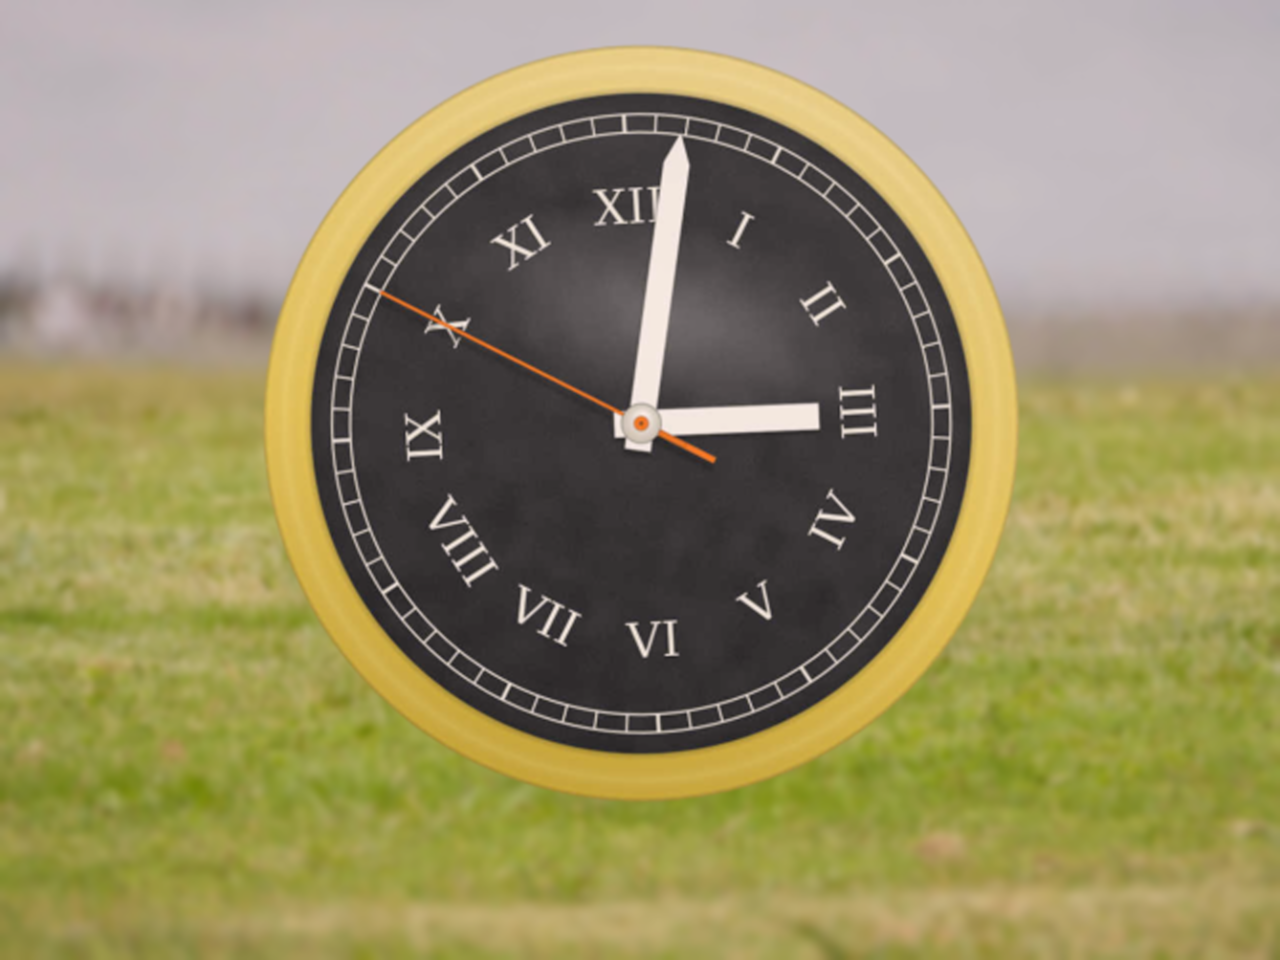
3:01:50
